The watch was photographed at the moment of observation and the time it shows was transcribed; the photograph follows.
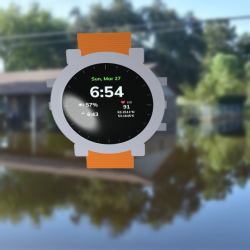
6:54
